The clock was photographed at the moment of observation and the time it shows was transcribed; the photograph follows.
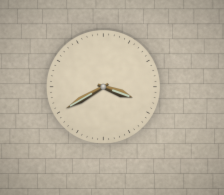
3:40
